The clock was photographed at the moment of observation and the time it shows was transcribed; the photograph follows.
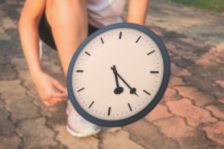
5:22
